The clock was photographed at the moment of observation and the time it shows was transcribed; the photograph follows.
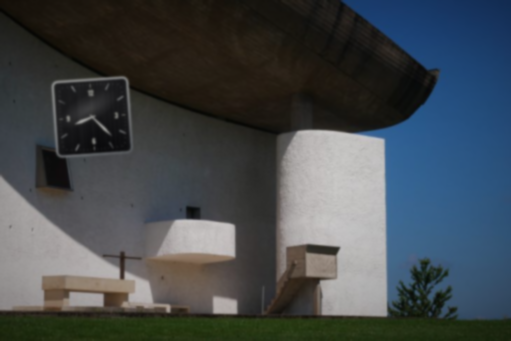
8:23
